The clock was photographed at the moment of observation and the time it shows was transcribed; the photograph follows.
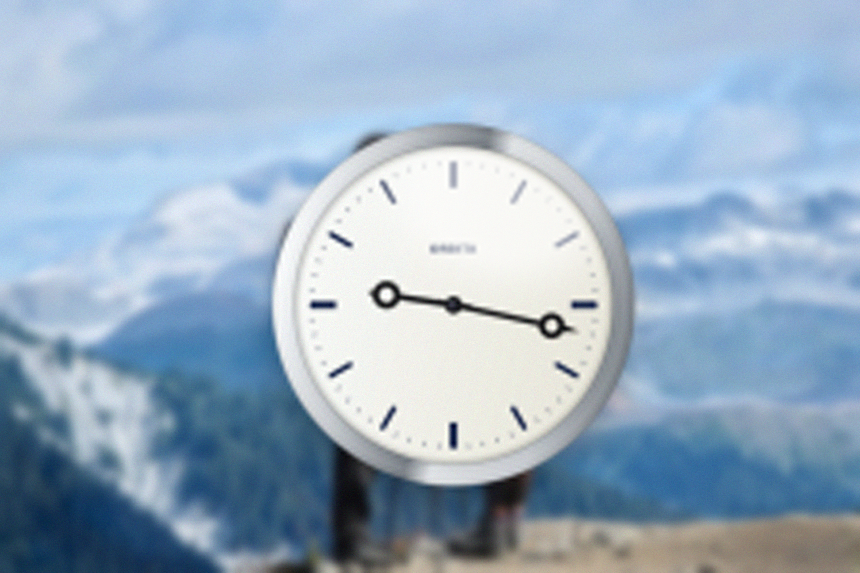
9:17
